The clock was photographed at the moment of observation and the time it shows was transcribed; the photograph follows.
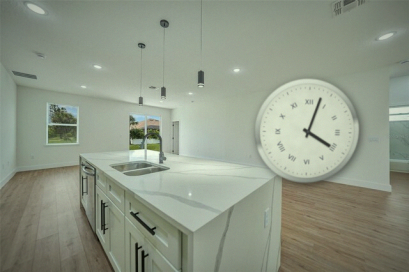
4:03
